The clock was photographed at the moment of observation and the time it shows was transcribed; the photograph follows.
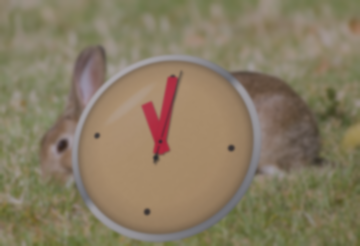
11:00:01
